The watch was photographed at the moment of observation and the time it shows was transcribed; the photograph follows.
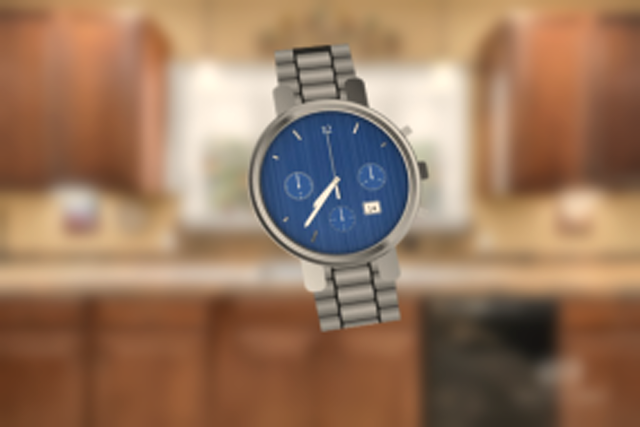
7:37
